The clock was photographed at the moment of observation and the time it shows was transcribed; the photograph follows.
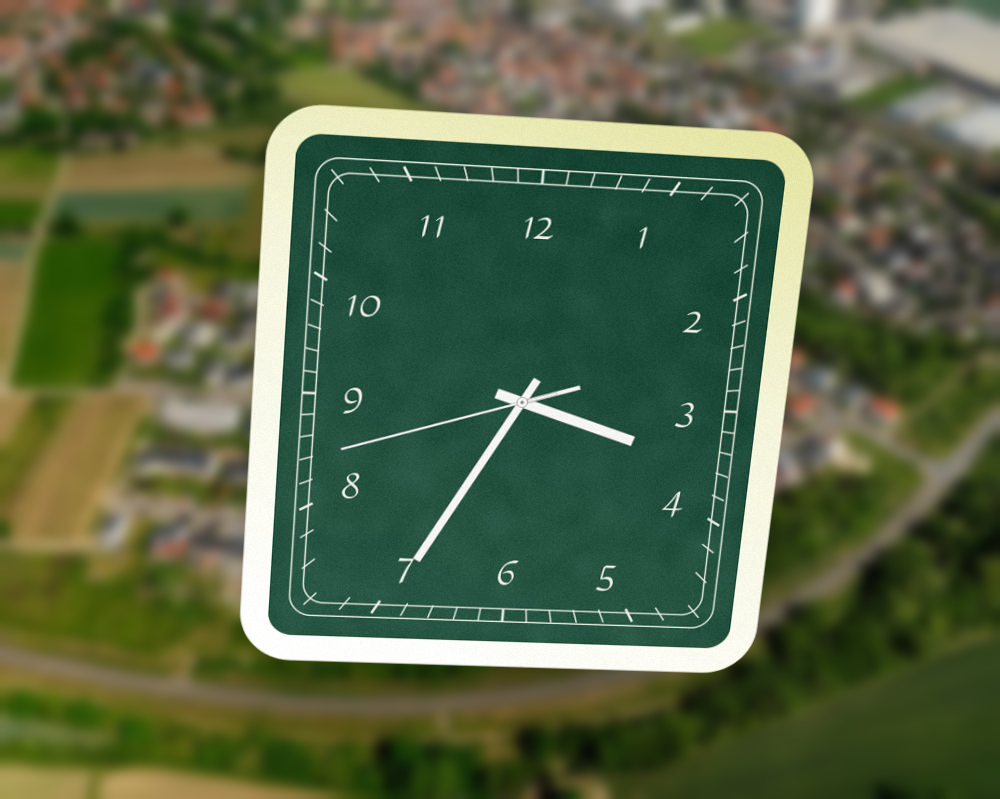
3:34:42
